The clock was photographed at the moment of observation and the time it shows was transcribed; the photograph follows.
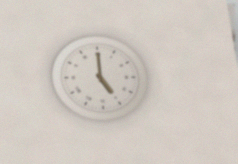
5:00
